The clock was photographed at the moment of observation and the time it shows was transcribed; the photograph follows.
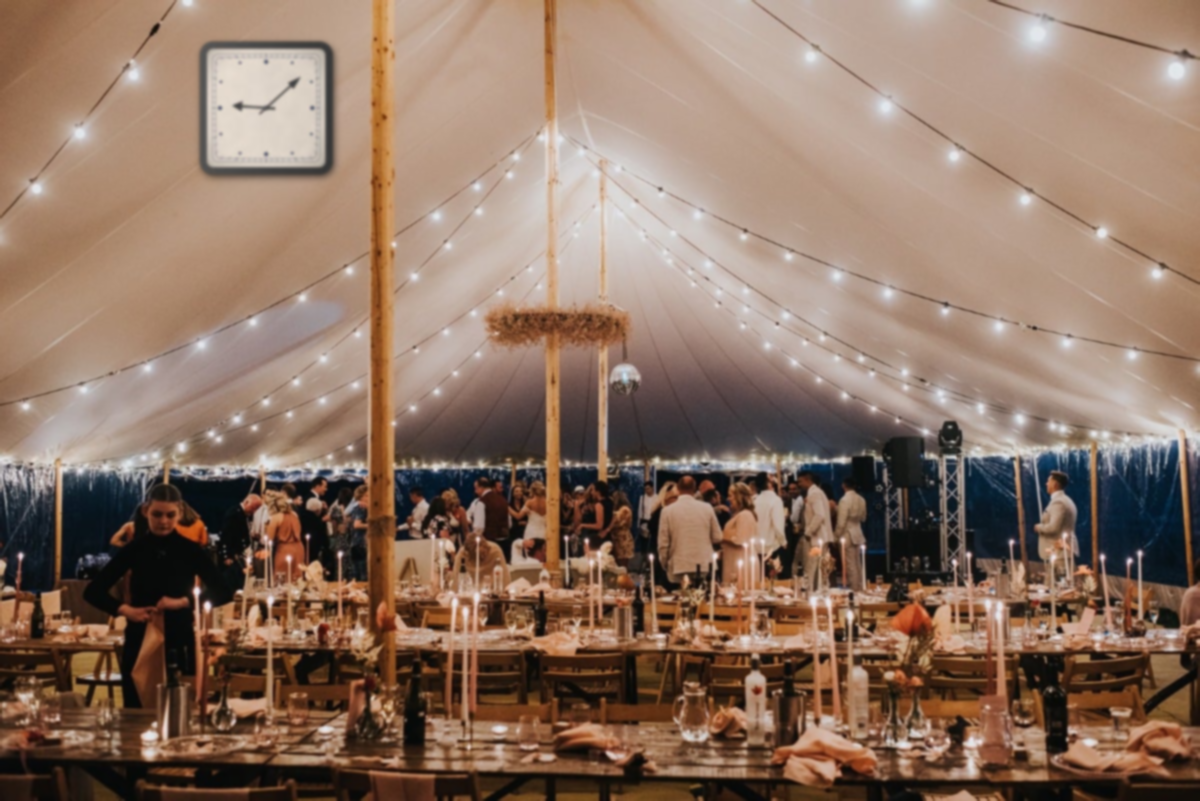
9:08
